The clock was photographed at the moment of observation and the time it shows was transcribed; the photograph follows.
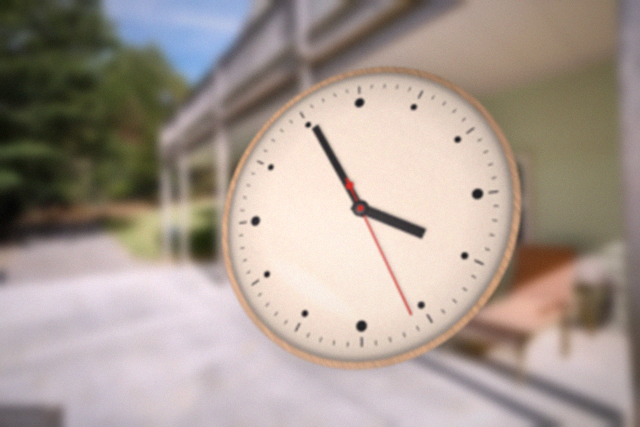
3:55:26
